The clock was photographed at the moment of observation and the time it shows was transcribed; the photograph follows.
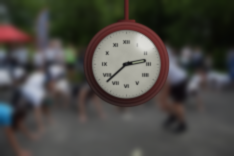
2:38
